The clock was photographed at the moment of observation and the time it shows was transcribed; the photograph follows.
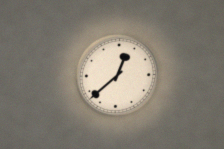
12:38
